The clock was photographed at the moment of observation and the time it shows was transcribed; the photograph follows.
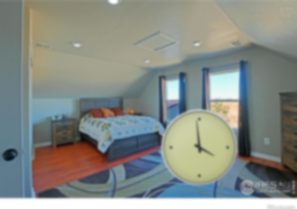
3:59
